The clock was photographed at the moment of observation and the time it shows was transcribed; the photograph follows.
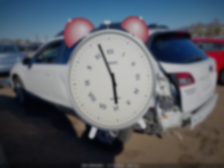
5:57
